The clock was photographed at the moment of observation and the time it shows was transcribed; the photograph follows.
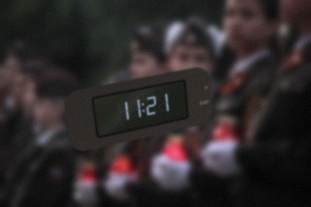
11:21
